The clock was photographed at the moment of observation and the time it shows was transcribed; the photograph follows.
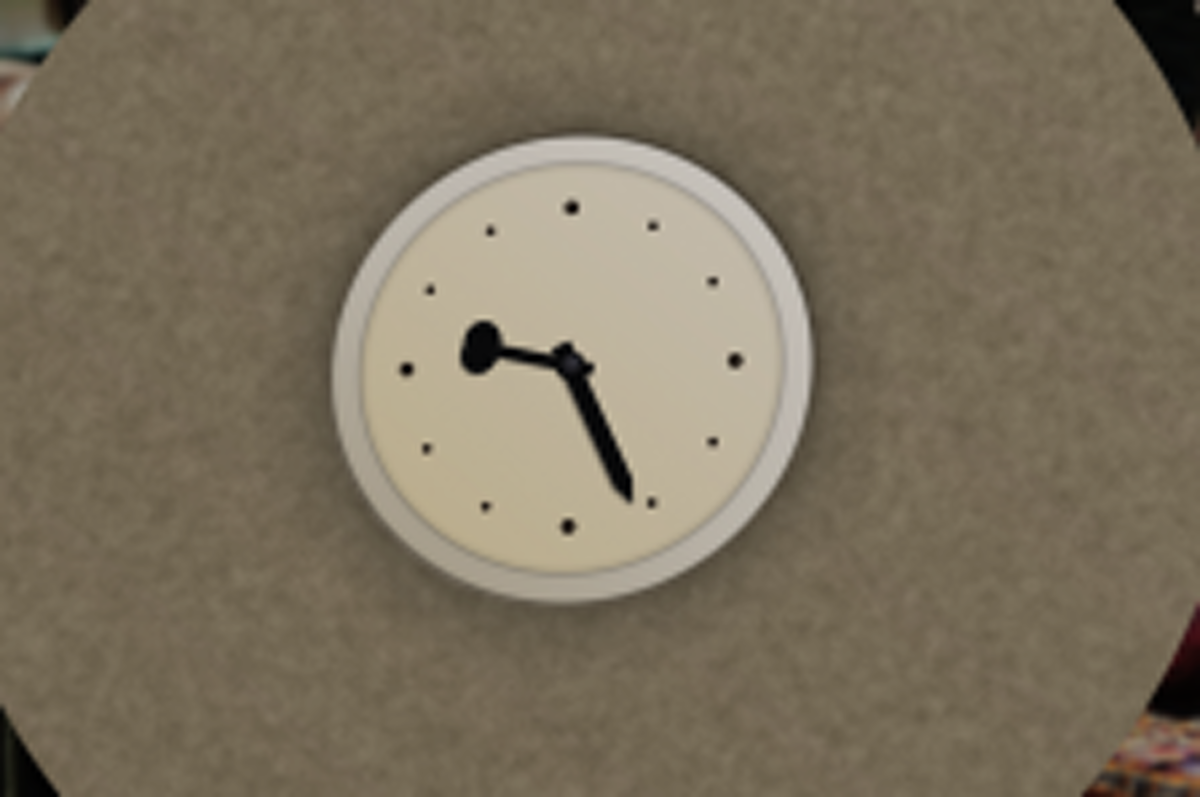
9:26
